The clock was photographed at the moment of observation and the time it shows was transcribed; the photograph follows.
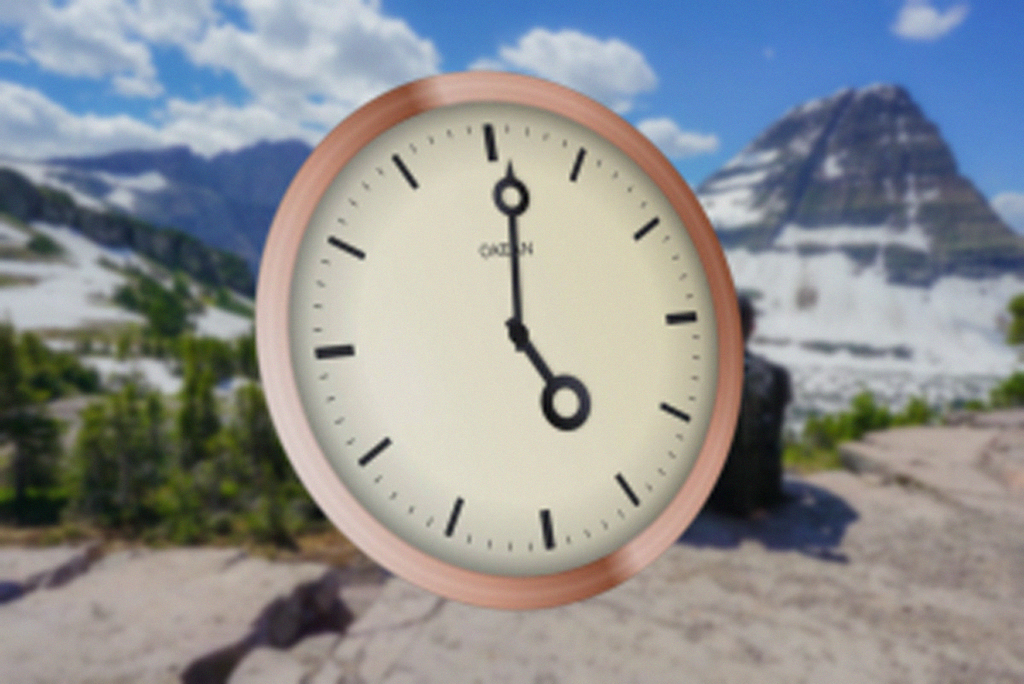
5:01
